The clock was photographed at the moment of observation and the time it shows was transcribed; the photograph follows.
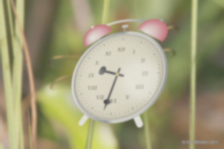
9:32
